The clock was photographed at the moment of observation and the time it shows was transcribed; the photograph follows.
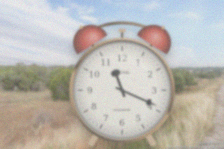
11:19
